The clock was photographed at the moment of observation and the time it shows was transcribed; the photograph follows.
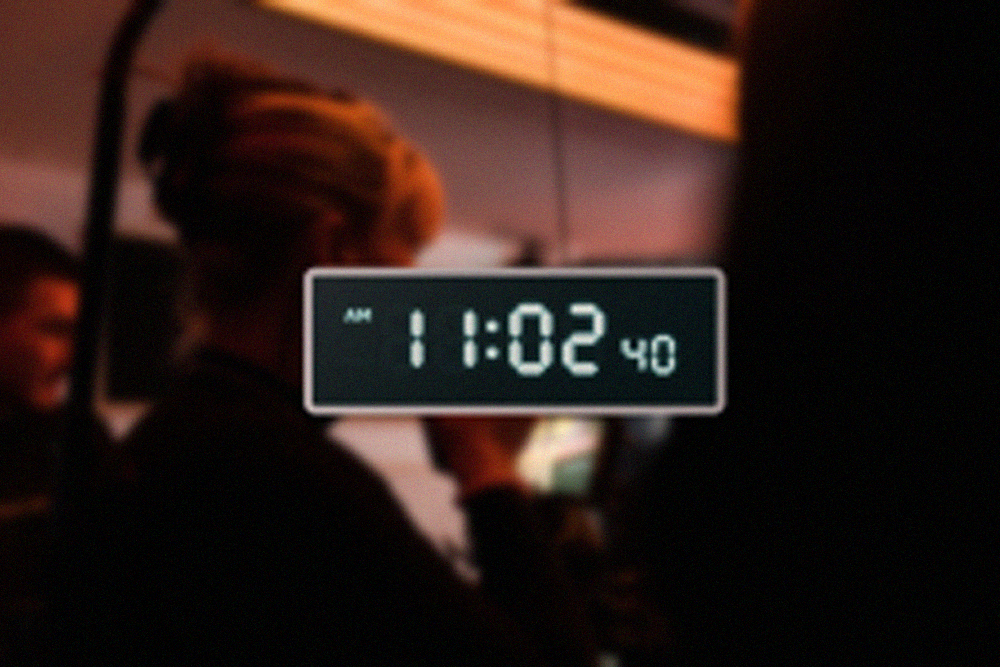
11:02:40
